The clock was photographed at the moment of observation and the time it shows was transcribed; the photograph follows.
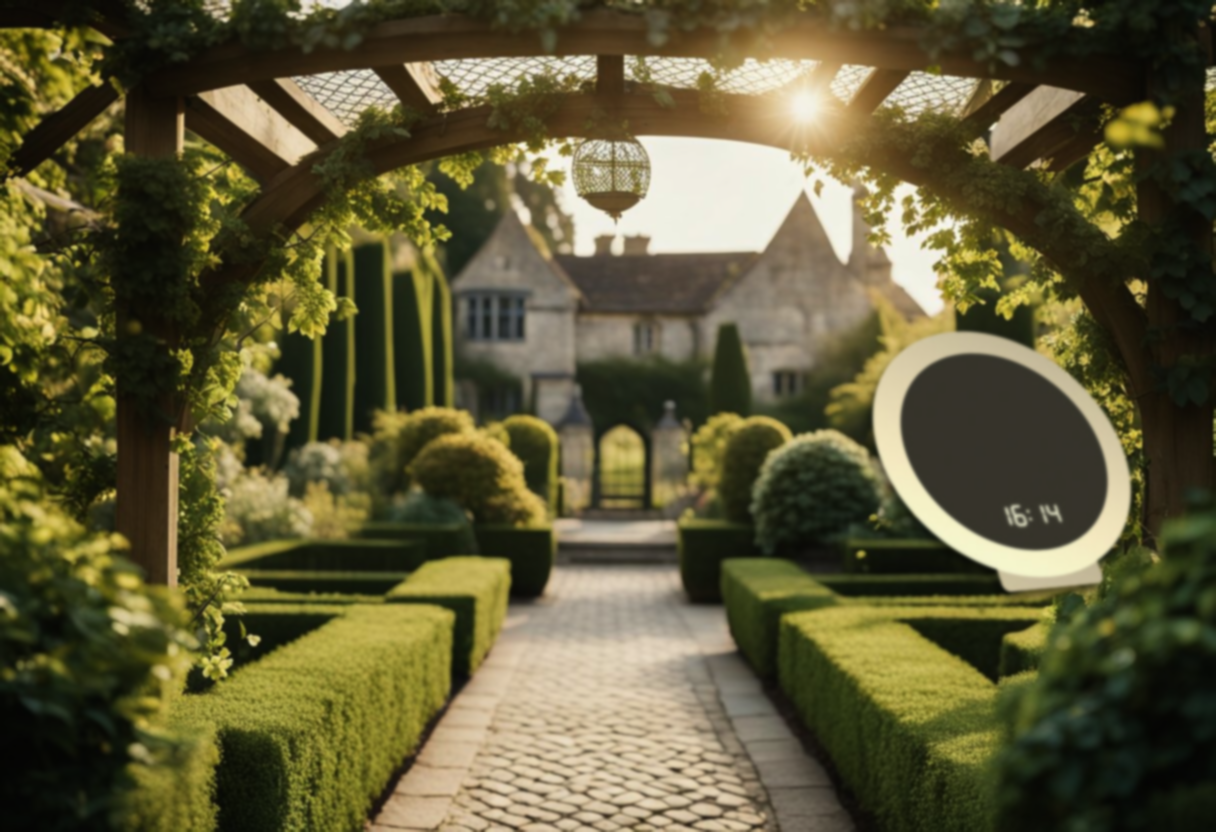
16:14
